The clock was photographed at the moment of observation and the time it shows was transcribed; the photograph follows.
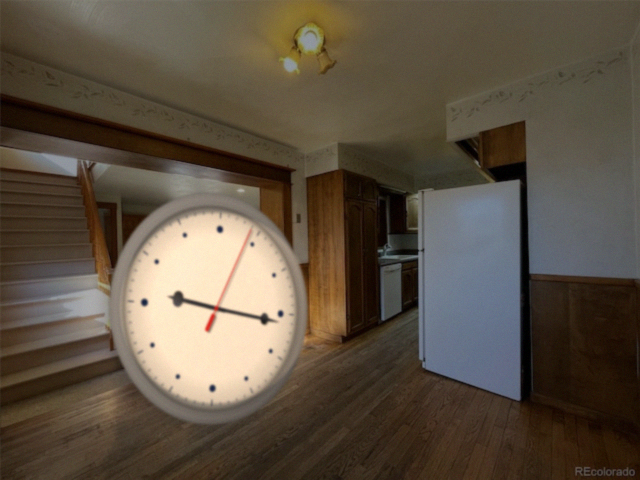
9:16:04
